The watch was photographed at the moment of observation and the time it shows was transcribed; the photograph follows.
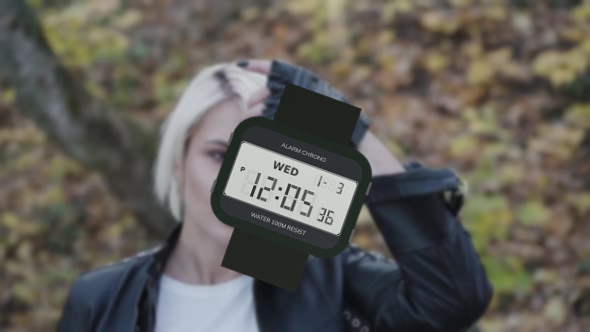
12:05:36
